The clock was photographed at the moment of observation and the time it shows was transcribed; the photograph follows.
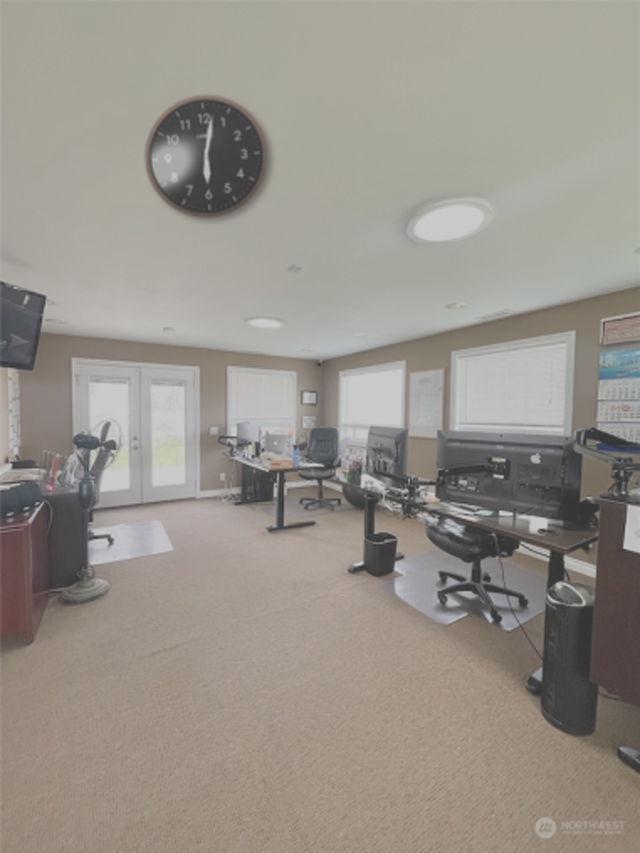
6:02
